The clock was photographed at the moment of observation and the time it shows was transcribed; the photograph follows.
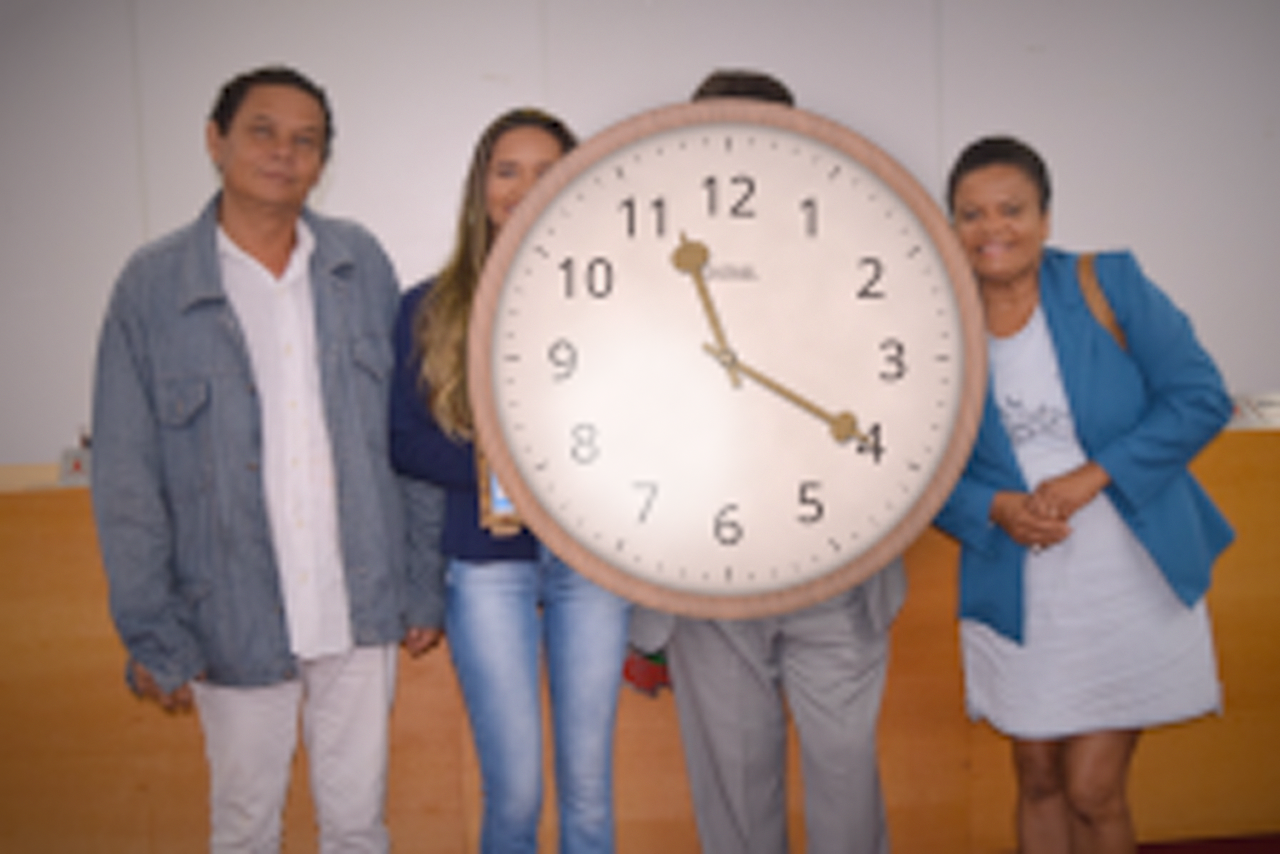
11:20
